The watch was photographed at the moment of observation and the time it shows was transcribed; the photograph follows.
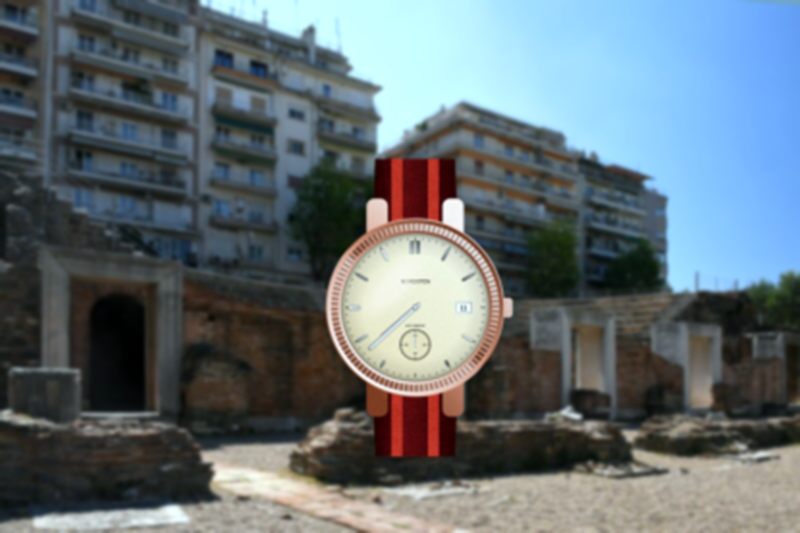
7:38
